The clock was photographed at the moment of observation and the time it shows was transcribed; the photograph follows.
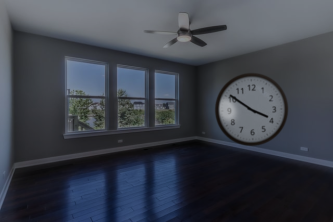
3:51
